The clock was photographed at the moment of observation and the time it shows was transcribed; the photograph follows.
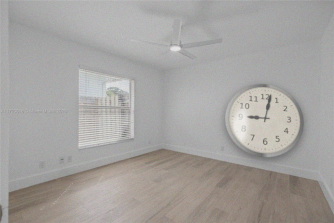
9:02
